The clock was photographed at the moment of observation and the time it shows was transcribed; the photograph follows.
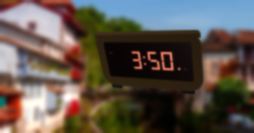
3:50
